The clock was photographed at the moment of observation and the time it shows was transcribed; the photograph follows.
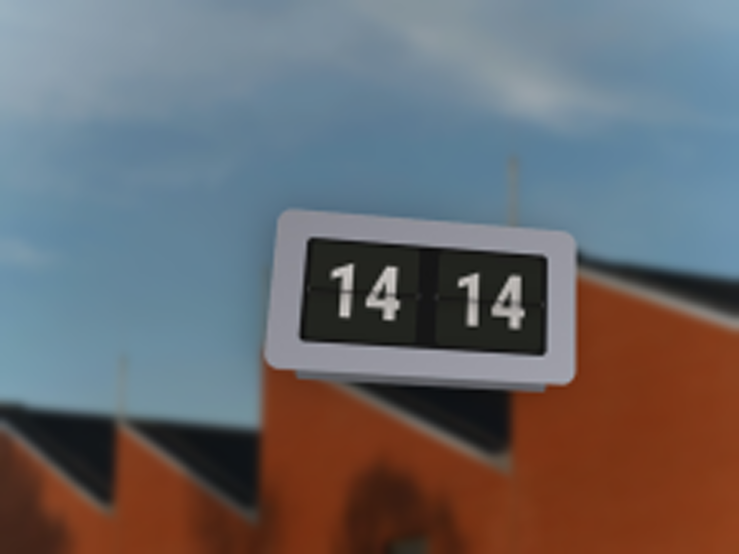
14:14
